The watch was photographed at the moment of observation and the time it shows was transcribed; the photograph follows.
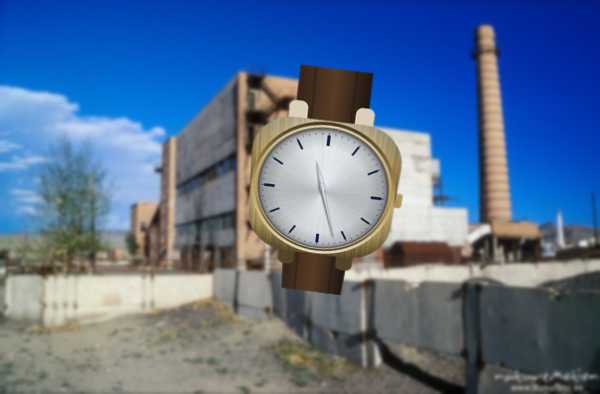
11:27
